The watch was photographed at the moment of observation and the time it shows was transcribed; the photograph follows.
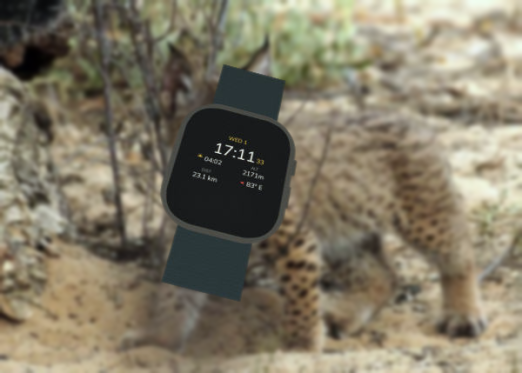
17:11
